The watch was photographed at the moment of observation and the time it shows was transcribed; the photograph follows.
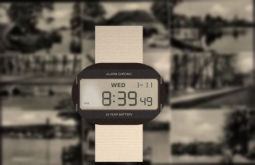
8:39:49
